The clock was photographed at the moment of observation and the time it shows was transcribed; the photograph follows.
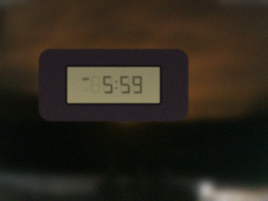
5:59
